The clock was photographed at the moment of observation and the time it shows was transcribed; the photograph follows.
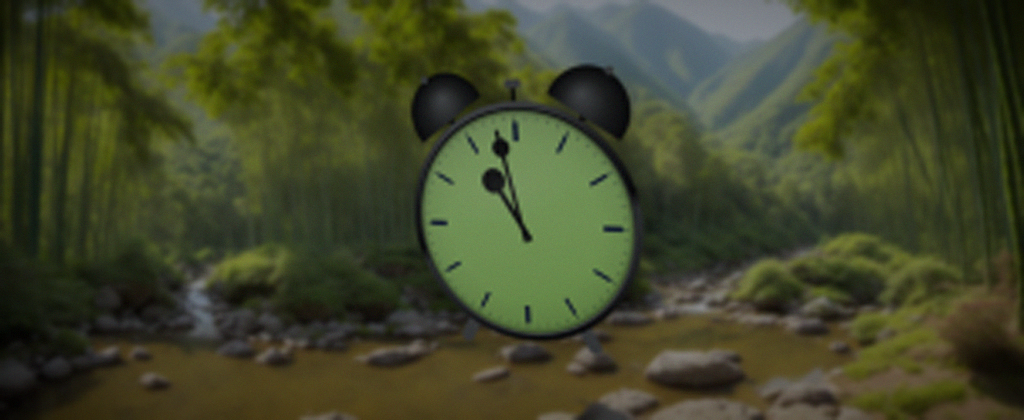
10:58
